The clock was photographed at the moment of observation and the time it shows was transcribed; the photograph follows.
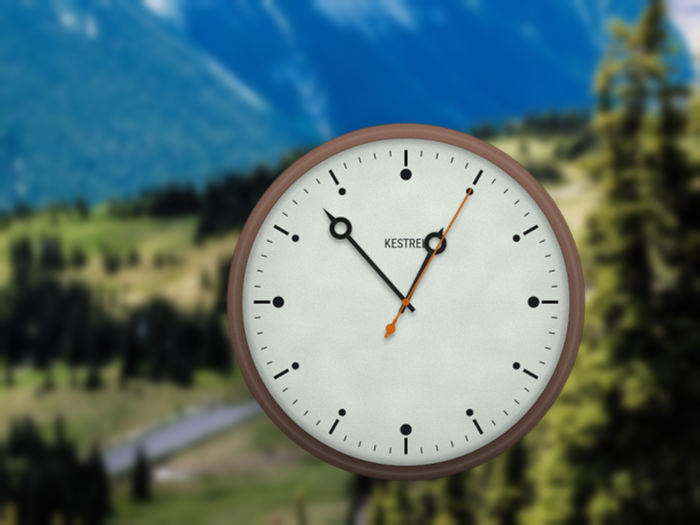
12:53:05
